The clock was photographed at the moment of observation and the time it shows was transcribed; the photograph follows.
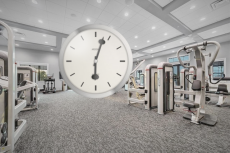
6:03
